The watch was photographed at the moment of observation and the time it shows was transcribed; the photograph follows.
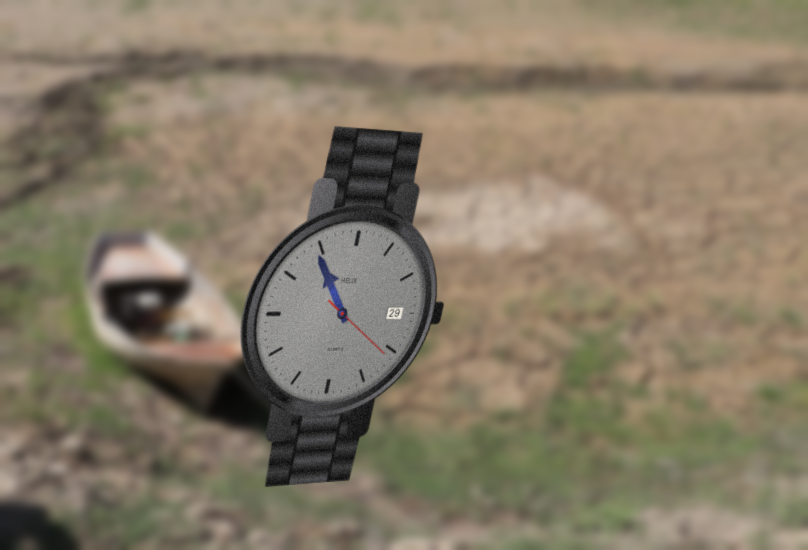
10:54:21
